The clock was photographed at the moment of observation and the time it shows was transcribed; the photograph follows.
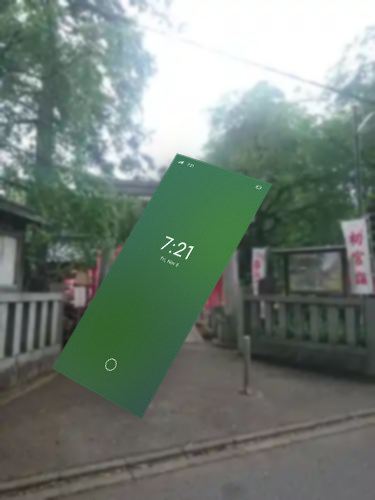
7:21
